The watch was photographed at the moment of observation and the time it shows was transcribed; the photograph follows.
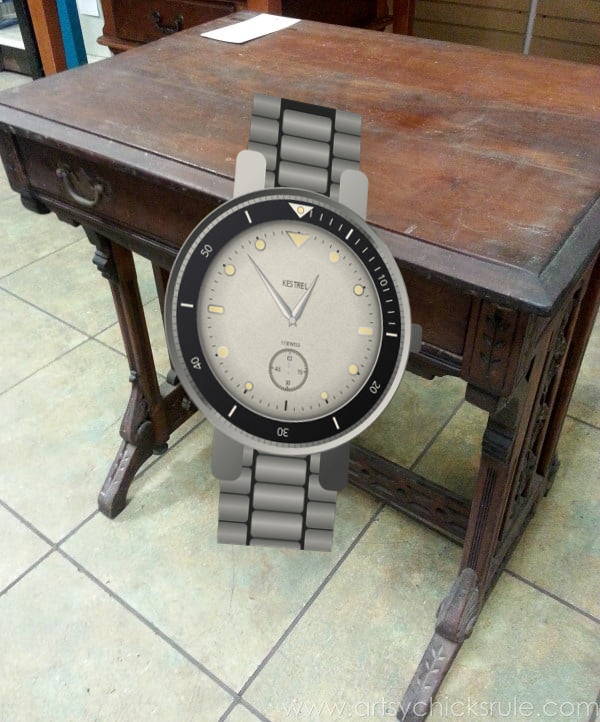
12:53
